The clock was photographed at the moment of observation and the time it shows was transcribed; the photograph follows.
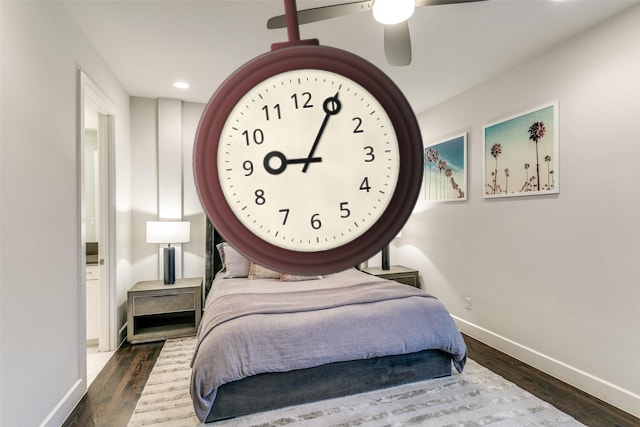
9:05
